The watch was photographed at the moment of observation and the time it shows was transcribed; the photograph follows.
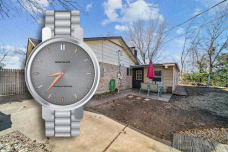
8:37
